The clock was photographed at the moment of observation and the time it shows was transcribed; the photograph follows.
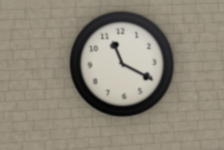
11:20
